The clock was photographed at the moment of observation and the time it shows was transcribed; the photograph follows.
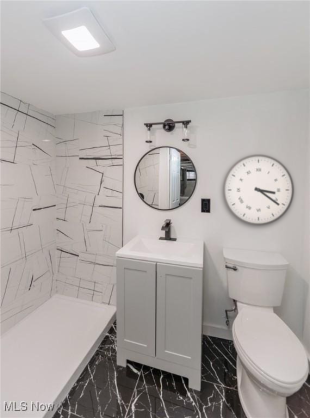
3:21
